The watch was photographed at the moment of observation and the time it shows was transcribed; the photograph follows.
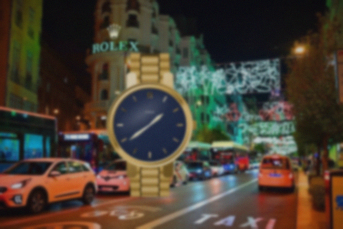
1:39
